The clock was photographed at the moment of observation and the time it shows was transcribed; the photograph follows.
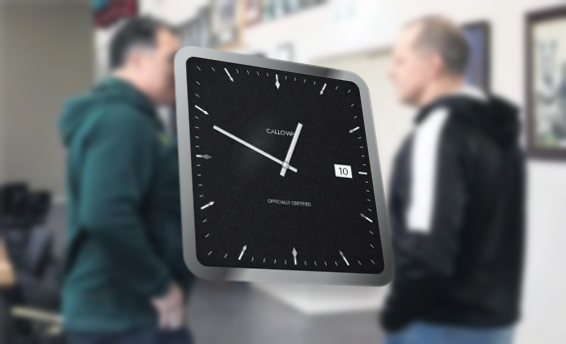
12:49
